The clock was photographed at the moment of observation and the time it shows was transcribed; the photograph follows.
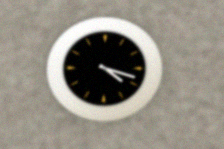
4:18
